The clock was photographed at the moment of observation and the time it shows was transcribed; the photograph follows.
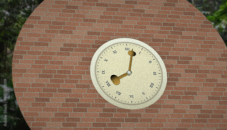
8:02
